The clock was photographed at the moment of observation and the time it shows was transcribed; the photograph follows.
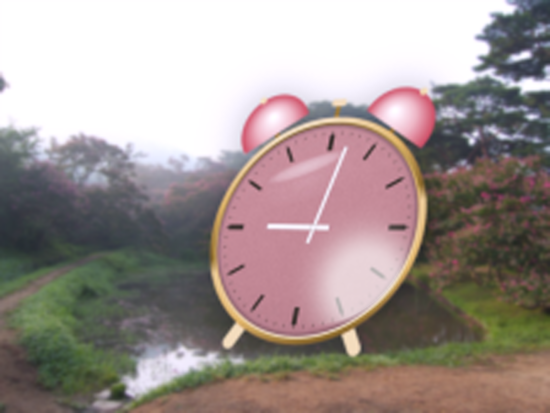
9:02
